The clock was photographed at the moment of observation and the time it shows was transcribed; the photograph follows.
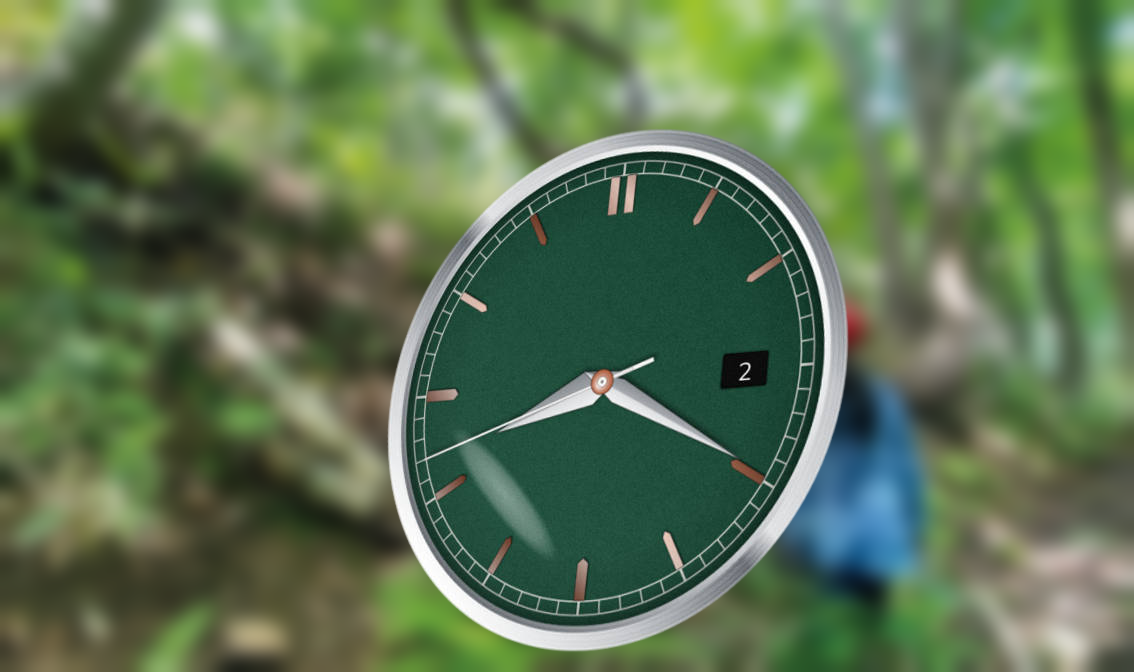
8:19:42
